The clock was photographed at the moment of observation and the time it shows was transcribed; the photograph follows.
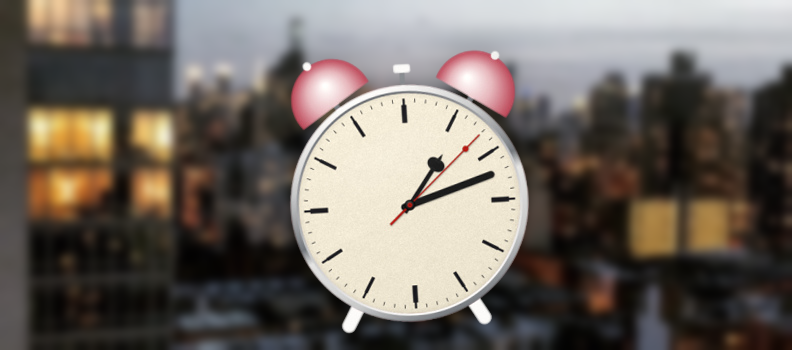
1:12:08
